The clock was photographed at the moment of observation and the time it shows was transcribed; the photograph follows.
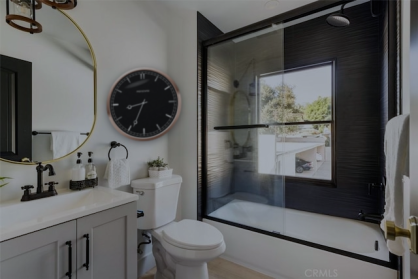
8:34
